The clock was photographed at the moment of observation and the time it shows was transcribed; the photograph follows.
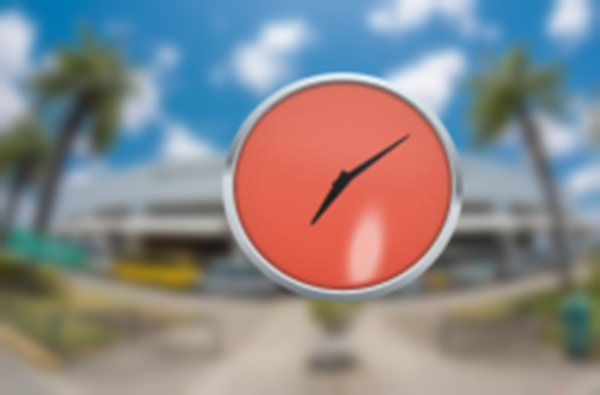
7:09
